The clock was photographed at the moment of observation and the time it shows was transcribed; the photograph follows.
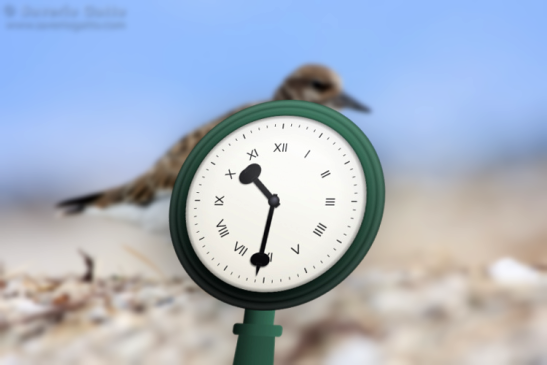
10:31
